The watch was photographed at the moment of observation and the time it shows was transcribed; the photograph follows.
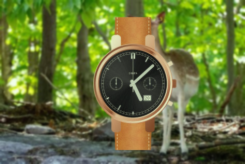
5:08
